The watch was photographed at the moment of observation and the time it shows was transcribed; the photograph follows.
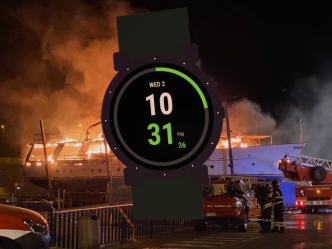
10:31:36
